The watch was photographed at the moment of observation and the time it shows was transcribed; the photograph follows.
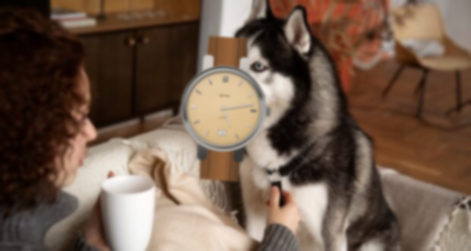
5:13
